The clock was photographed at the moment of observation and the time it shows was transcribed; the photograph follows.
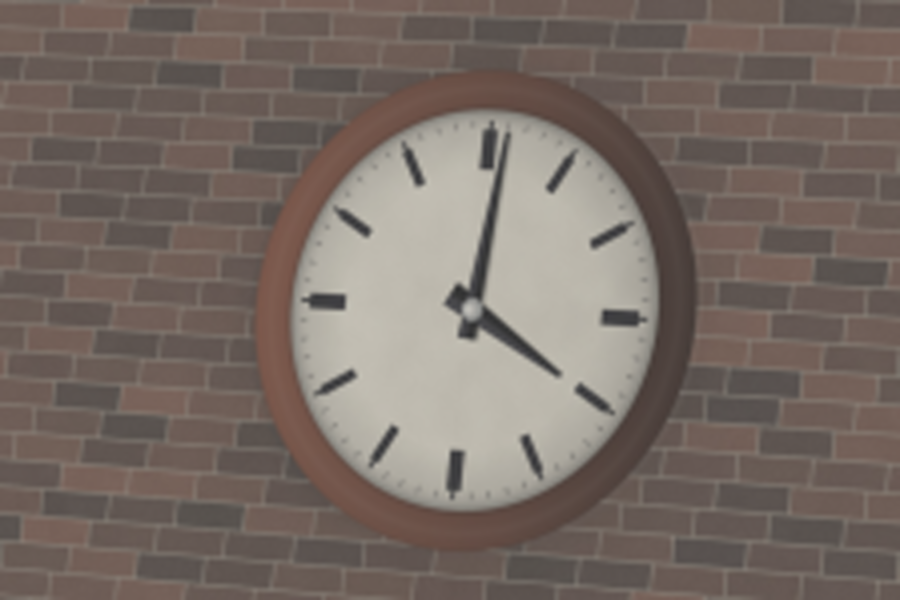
4:01
